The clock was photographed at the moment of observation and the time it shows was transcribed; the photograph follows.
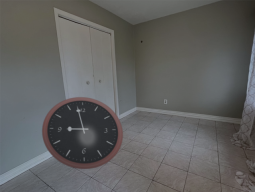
8:58
